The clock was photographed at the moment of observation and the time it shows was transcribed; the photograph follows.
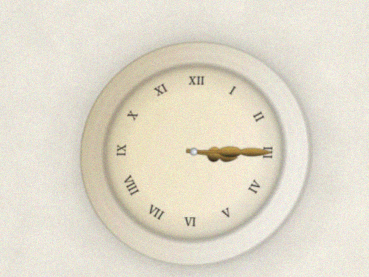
3:15
